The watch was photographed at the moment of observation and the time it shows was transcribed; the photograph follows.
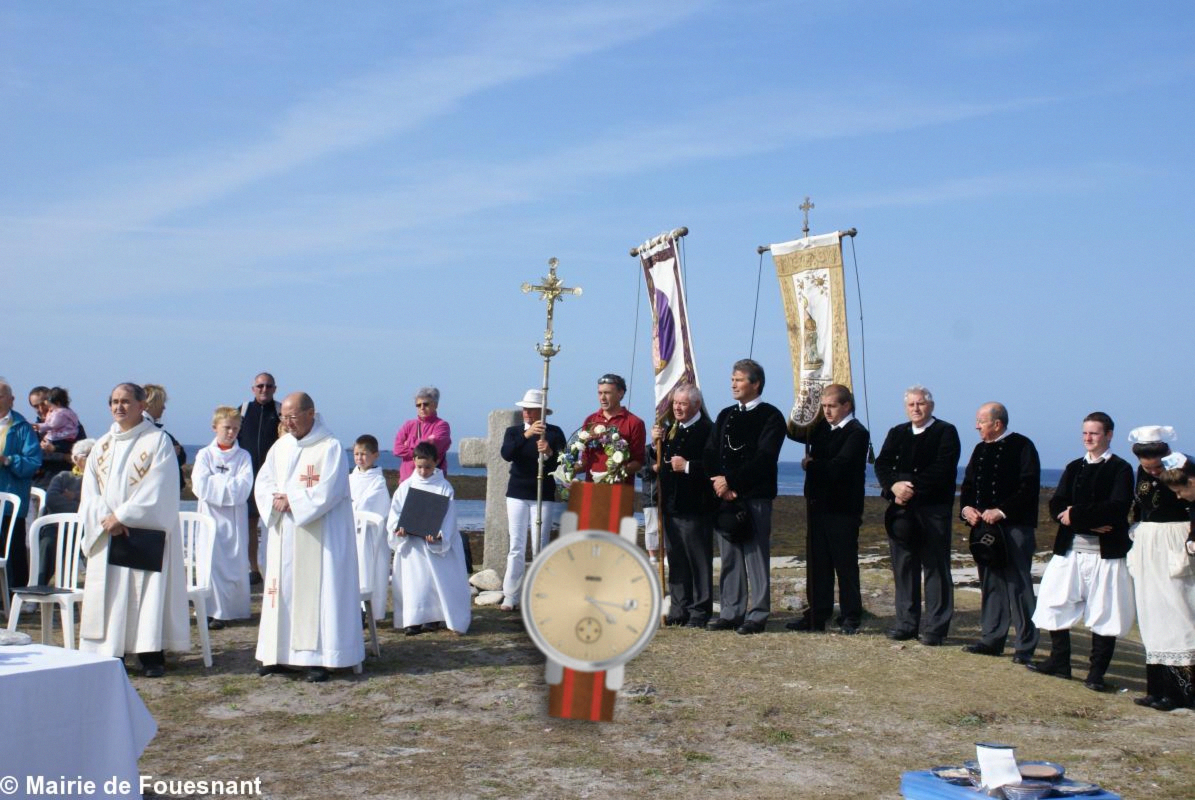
4:16
